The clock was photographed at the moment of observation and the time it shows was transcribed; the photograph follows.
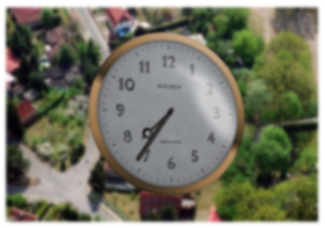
7:36
